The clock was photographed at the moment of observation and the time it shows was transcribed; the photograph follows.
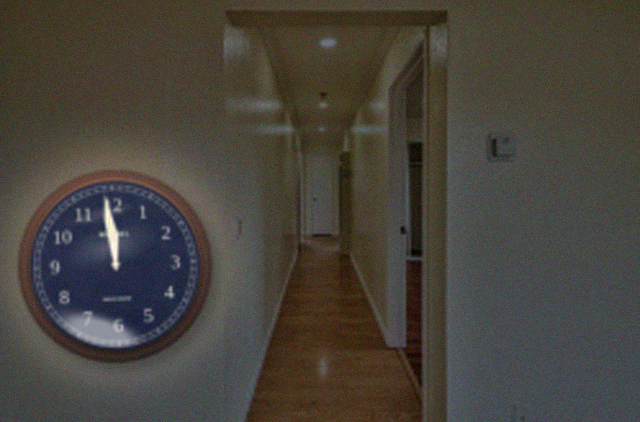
11:59
